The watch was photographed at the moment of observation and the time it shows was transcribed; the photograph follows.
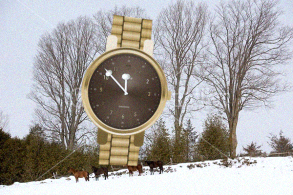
11:52
